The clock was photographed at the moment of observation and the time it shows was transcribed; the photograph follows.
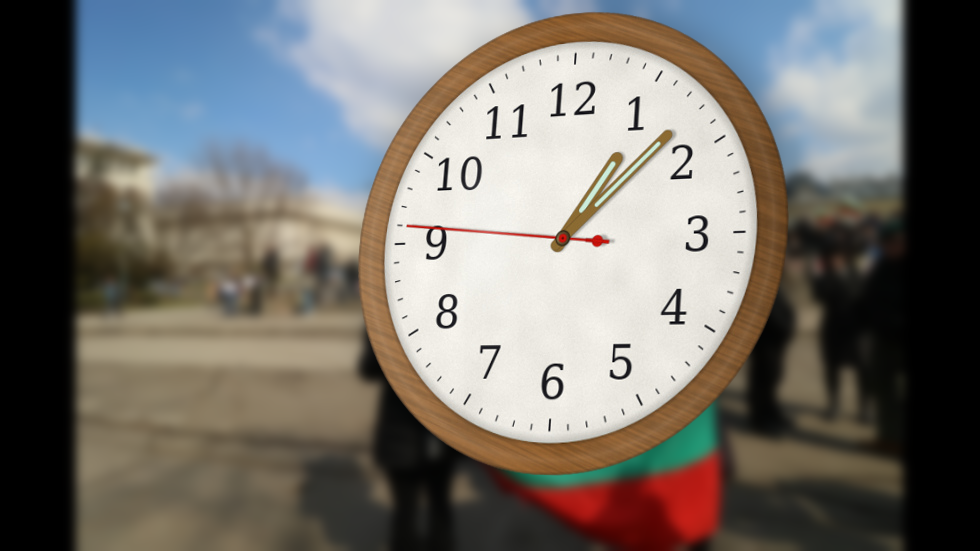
1:07:46
